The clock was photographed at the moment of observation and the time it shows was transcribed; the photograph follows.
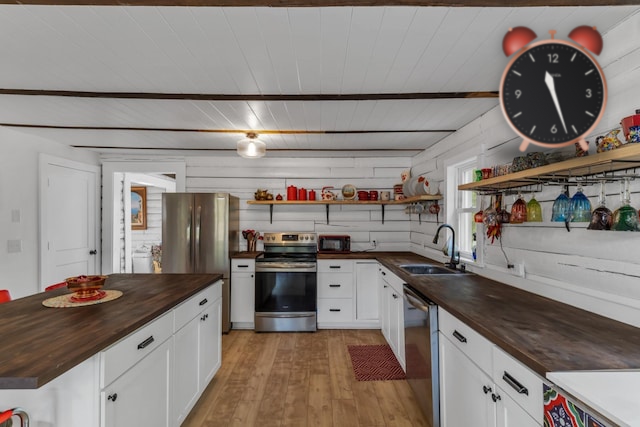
11:27
